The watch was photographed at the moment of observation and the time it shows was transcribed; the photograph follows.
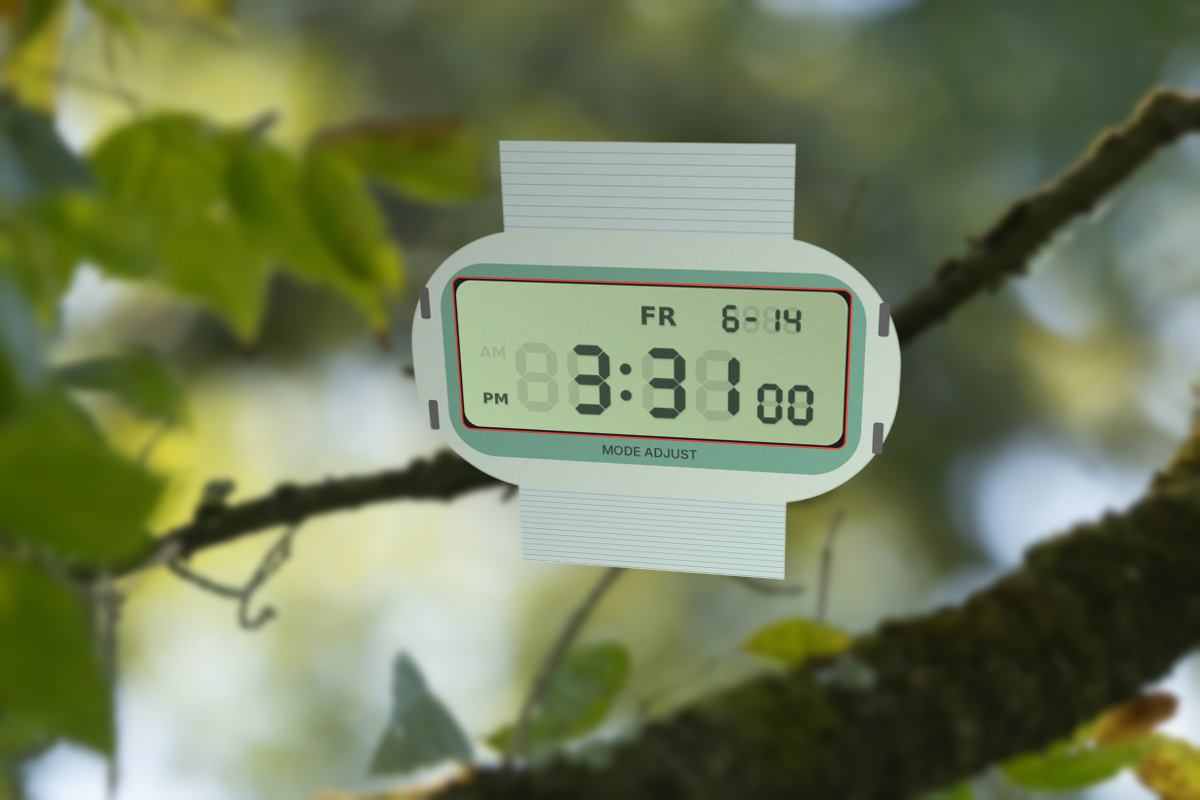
3:31:00
